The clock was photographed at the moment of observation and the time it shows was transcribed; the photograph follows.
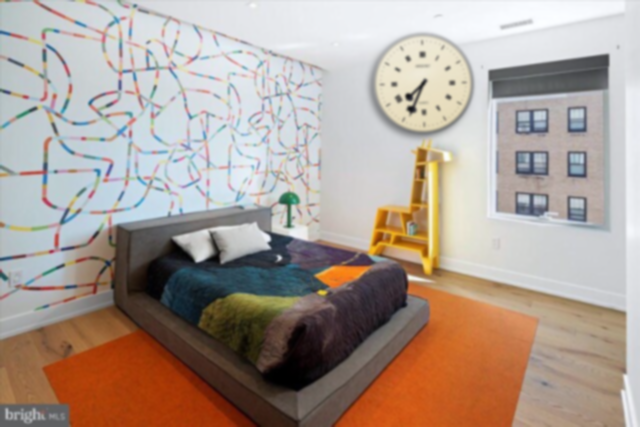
7:34
